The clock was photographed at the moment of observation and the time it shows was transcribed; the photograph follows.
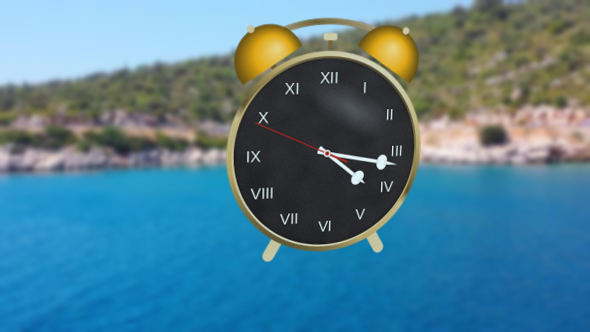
4:16:49
